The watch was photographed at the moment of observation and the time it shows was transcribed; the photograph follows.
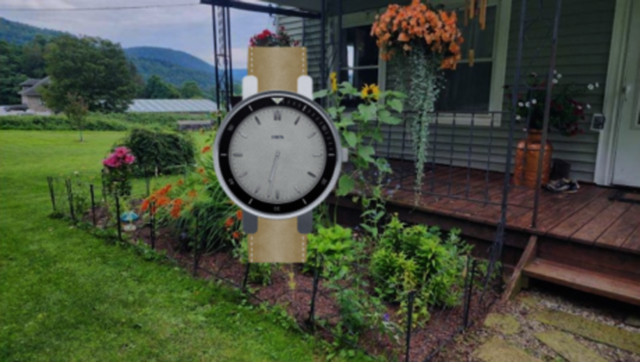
6:32
